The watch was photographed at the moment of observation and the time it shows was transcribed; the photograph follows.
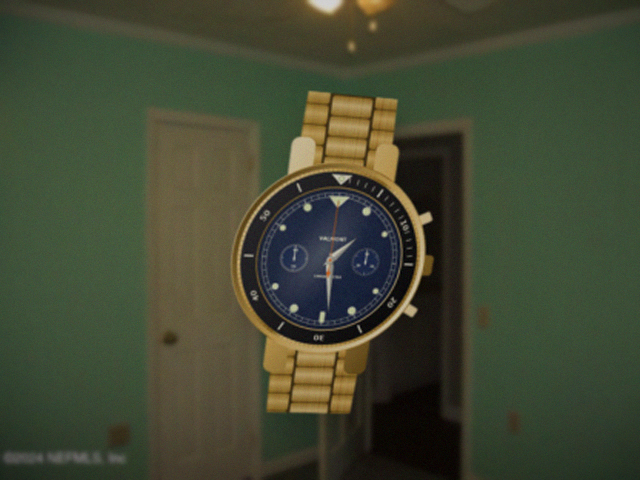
1:29
